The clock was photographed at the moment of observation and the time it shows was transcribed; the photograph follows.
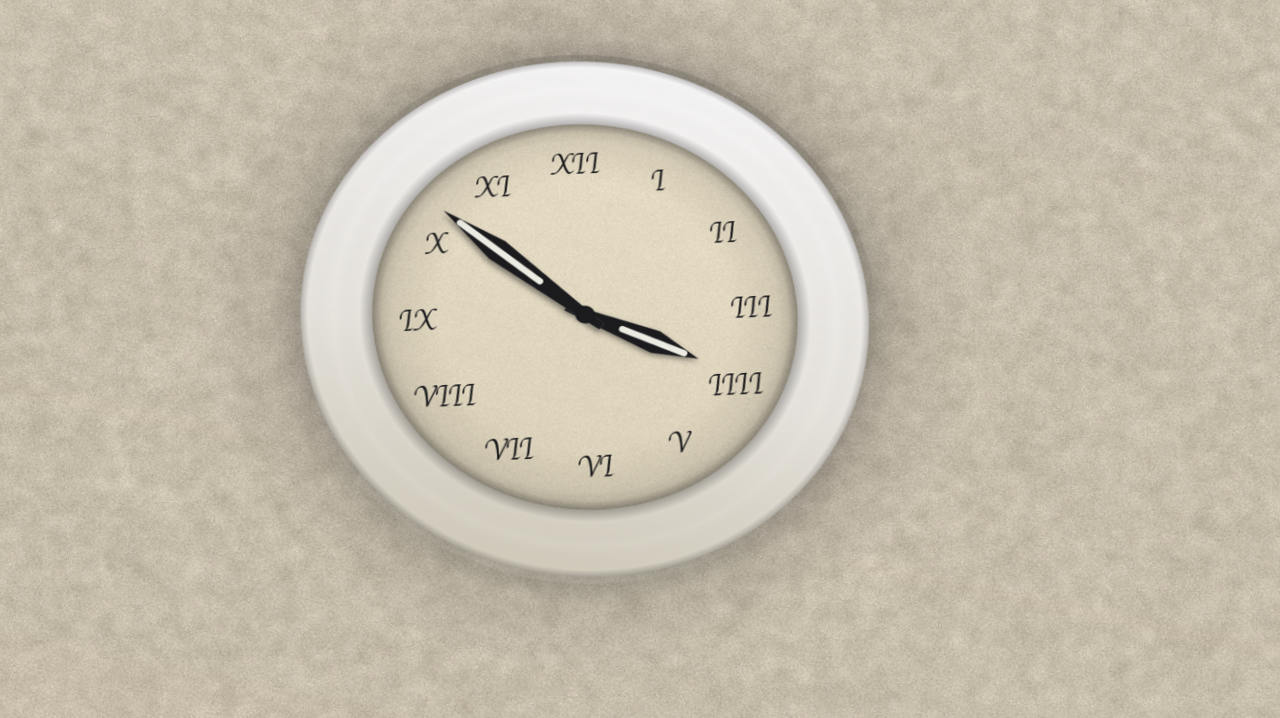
3:52
